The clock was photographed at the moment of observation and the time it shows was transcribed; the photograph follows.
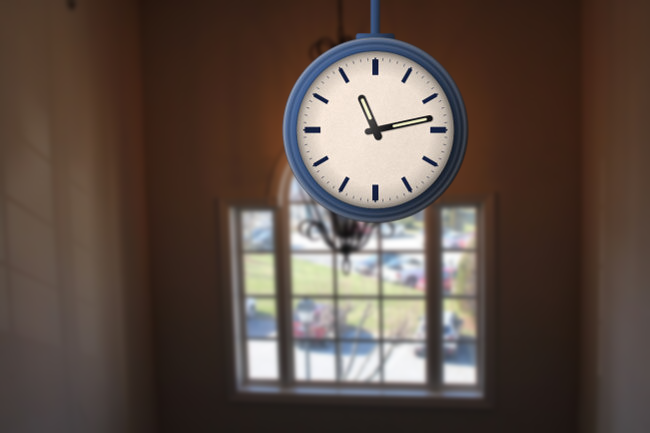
11:13
